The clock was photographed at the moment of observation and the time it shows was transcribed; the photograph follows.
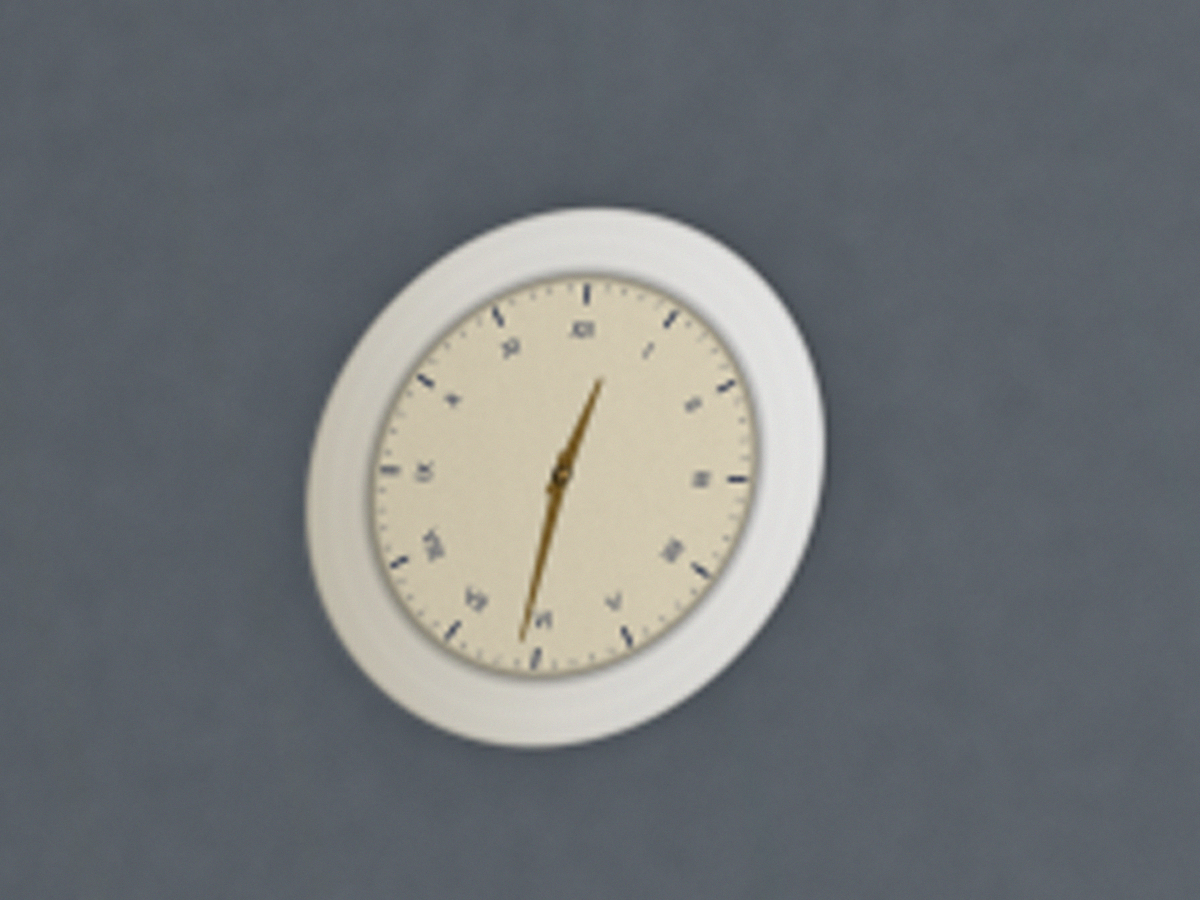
12:31
